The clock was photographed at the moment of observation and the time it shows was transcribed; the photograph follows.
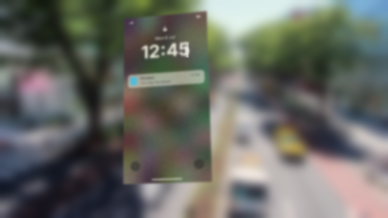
12:45
